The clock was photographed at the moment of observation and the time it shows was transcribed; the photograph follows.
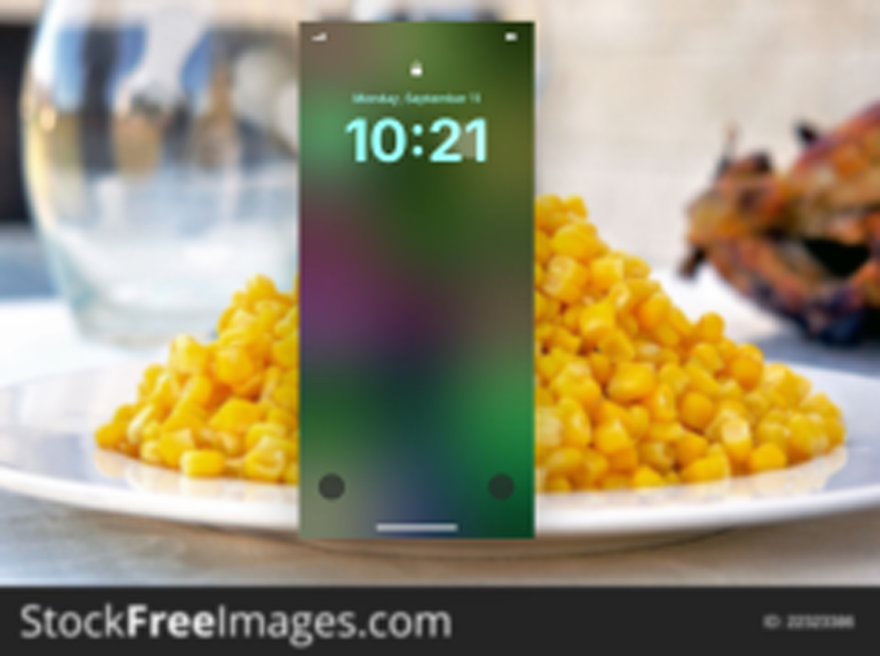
10:21
